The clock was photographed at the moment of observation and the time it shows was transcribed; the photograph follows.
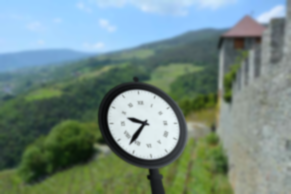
9:37
